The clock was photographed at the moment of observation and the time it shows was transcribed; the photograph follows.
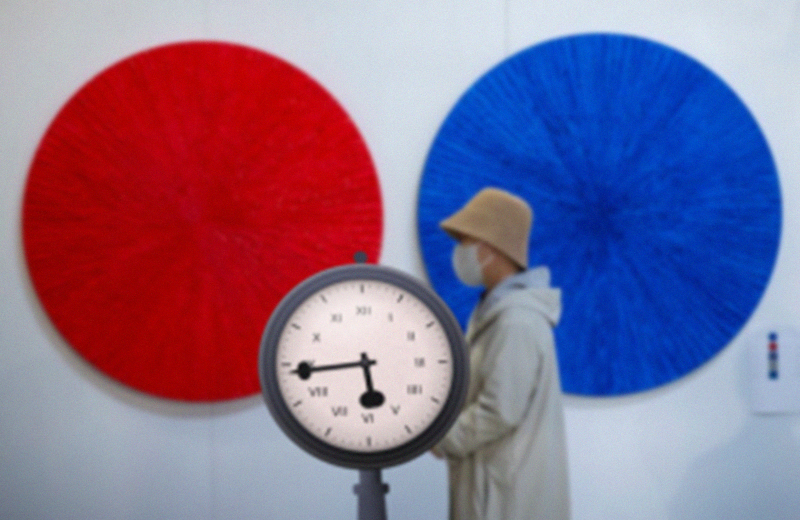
5:44
